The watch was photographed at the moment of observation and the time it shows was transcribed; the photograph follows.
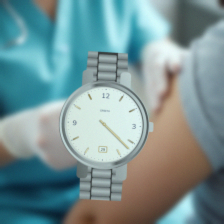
4:22
